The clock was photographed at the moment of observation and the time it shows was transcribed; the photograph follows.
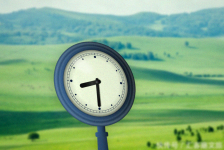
8:30
